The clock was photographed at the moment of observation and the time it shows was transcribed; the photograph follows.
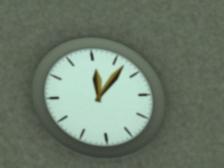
12:07
